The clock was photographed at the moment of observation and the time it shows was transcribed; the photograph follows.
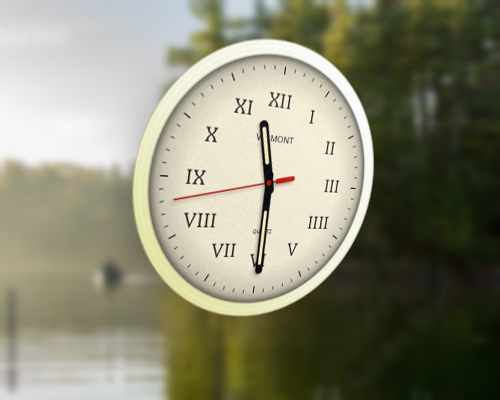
11:29:43
